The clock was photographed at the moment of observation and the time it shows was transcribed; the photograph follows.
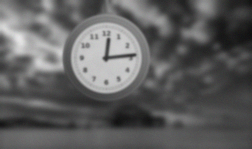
12:14
